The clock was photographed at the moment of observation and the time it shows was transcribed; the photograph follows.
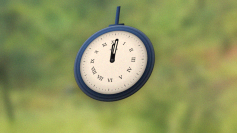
12:01
